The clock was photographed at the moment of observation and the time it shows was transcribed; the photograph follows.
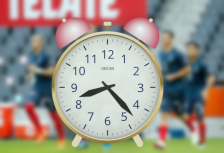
8:23
